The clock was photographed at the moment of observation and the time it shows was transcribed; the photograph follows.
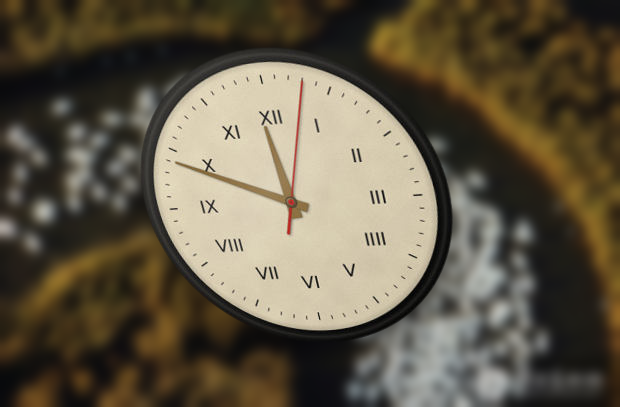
11:49:03
